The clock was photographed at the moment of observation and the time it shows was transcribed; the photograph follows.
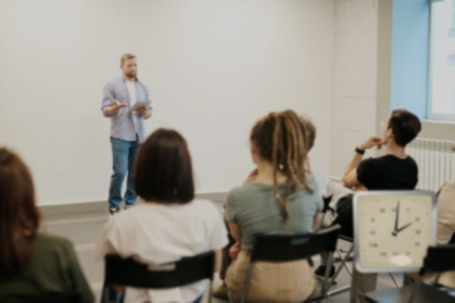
2:01
